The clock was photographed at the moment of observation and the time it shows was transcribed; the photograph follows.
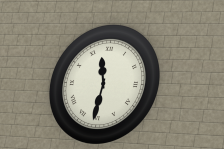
11:31
